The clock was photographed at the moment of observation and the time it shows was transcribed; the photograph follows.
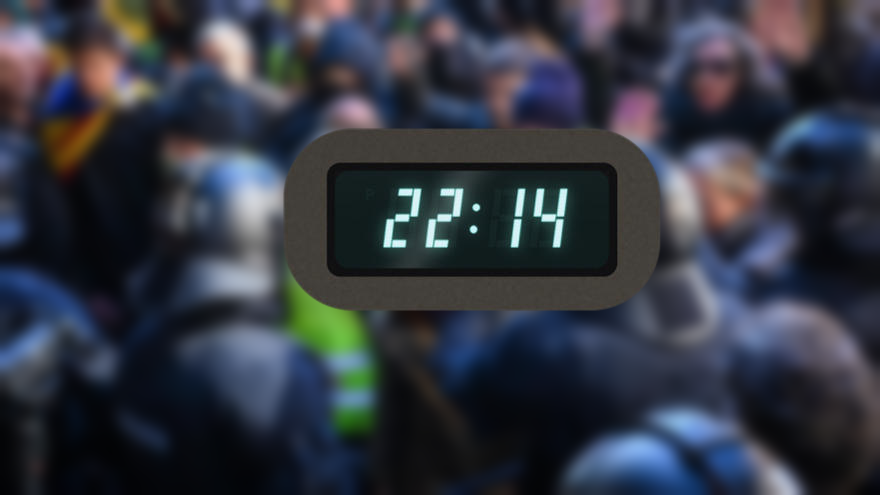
22:14
